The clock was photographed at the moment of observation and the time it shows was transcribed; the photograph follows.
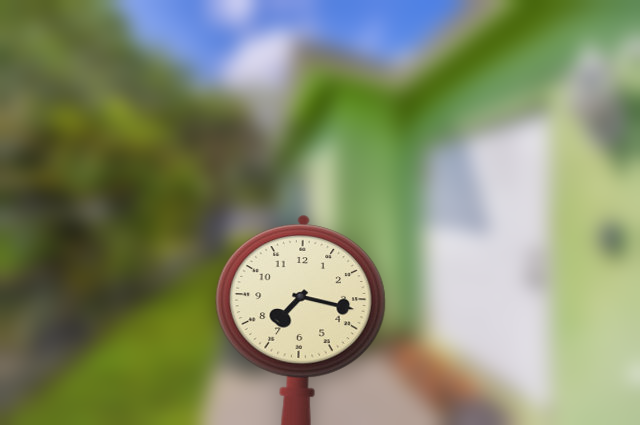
7:17
